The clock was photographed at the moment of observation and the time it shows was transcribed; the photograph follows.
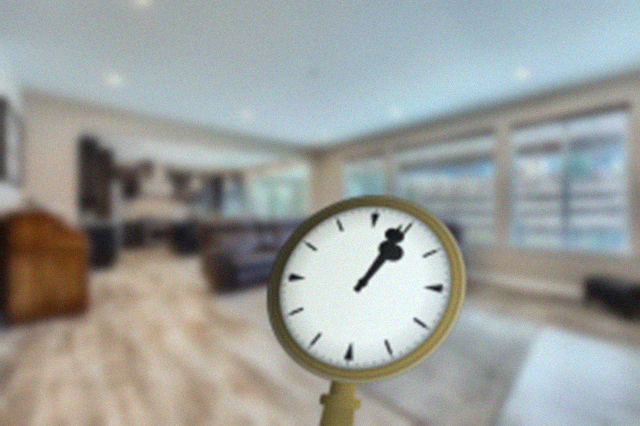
1:04
